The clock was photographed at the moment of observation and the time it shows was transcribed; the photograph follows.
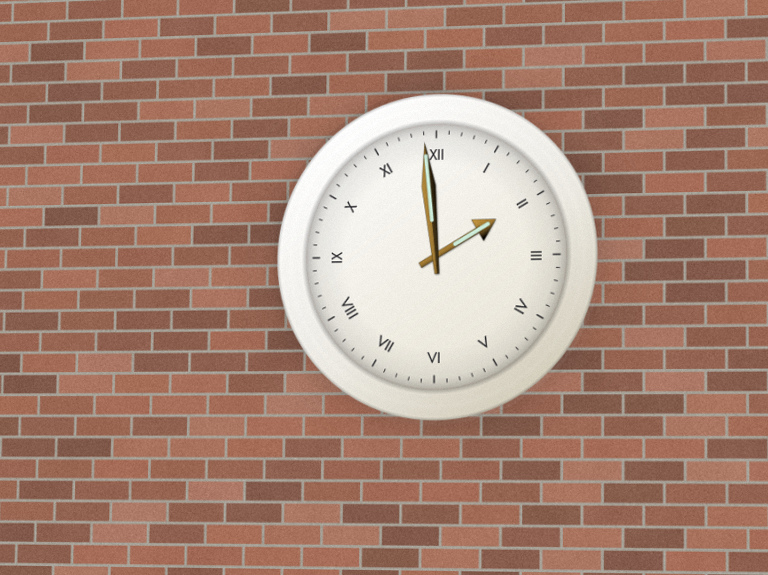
1:59
